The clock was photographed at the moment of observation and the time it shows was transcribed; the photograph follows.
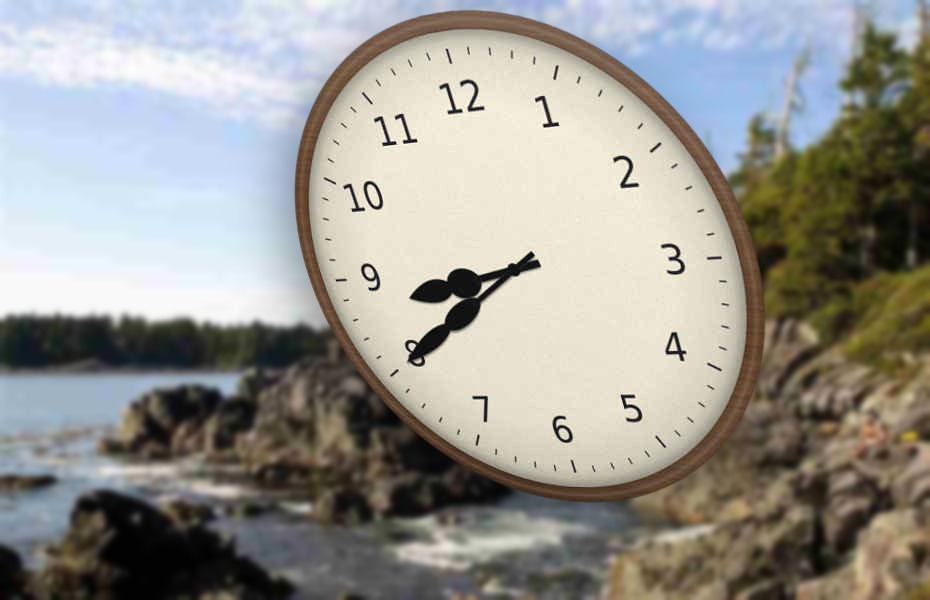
8:40
